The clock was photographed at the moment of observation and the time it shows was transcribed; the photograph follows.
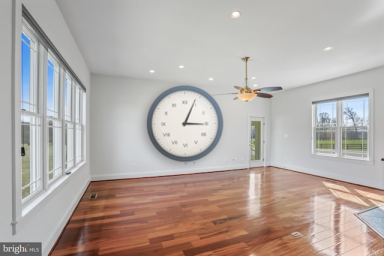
3:04
